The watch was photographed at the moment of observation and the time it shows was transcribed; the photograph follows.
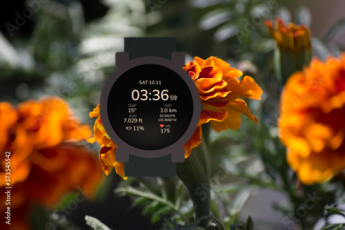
3:36
